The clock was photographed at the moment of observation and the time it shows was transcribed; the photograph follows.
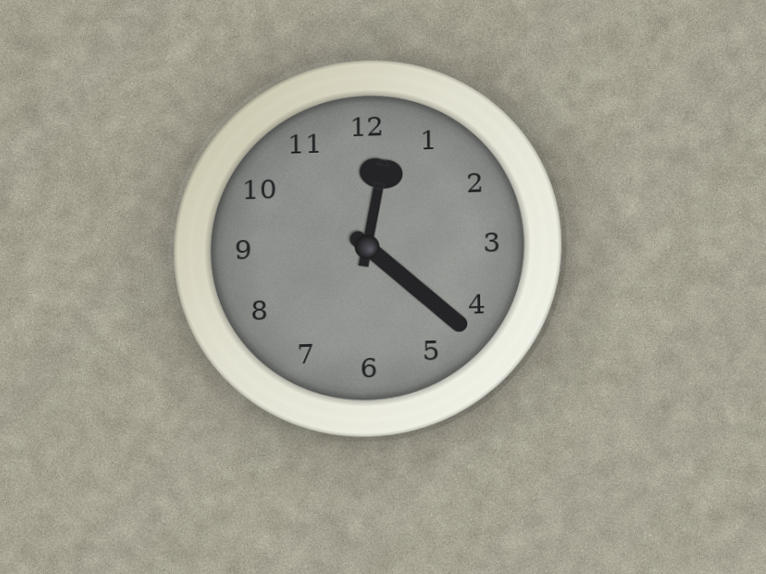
12:22
